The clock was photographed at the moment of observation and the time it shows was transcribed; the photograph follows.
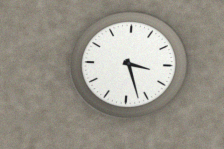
3:27
